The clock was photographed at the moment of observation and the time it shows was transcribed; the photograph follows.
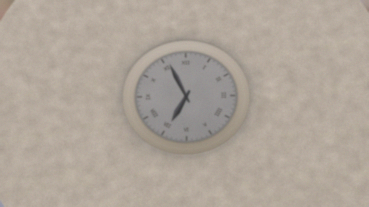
6:56
